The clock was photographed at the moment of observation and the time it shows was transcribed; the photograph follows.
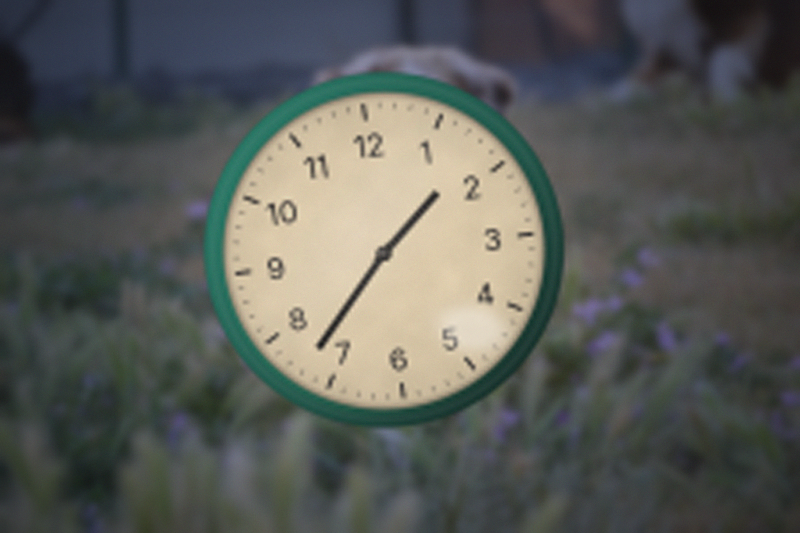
1:37
